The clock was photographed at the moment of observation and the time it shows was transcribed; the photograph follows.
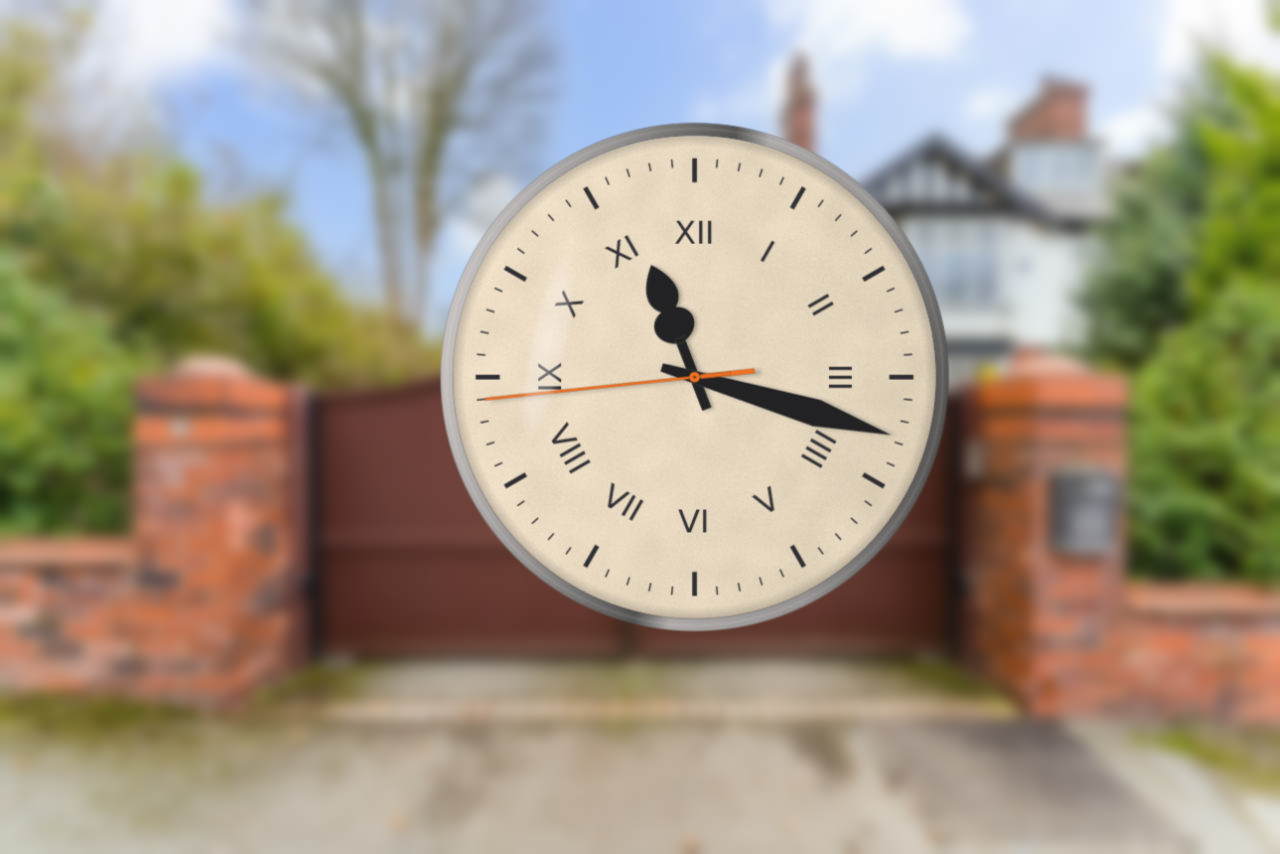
11:17:44
